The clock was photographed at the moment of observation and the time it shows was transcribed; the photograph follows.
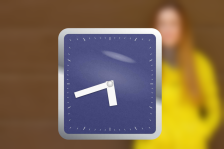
5:42
